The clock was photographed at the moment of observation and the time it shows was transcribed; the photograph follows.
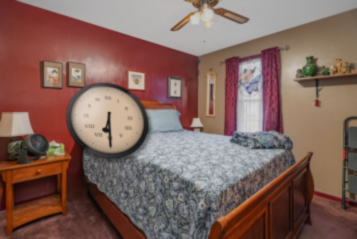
6:30
